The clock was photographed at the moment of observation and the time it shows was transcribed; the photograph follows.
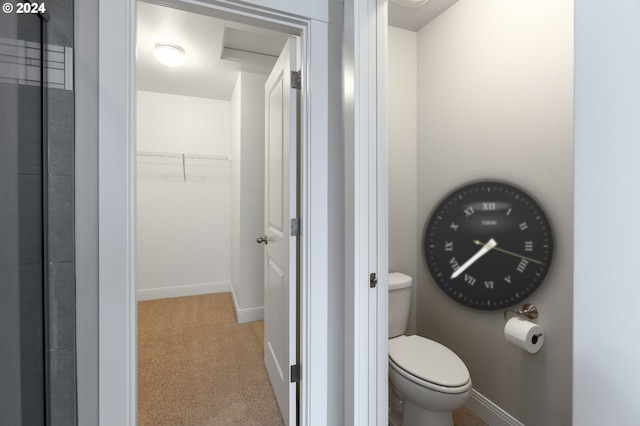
7:38:18
